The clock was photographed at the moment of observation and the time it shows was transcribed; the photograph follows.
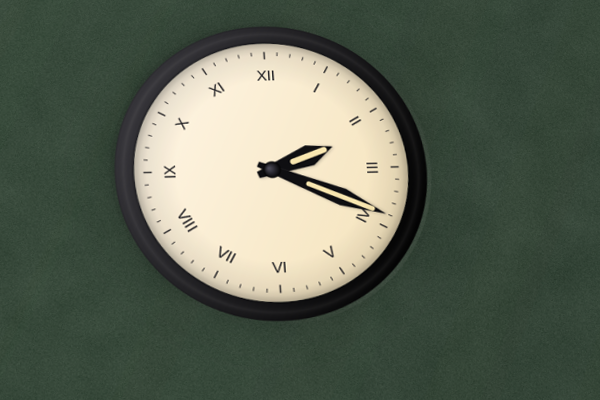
2:19
